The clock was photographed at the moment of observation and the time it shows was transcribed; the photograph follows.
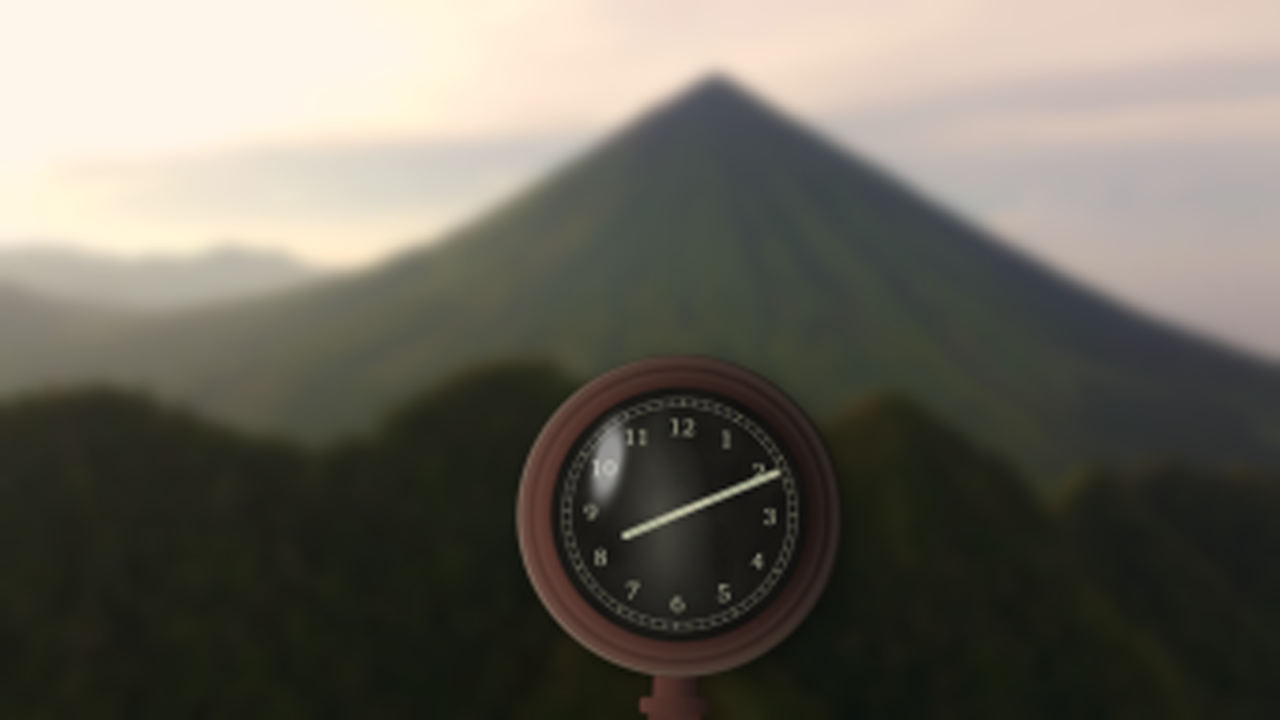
8:11
